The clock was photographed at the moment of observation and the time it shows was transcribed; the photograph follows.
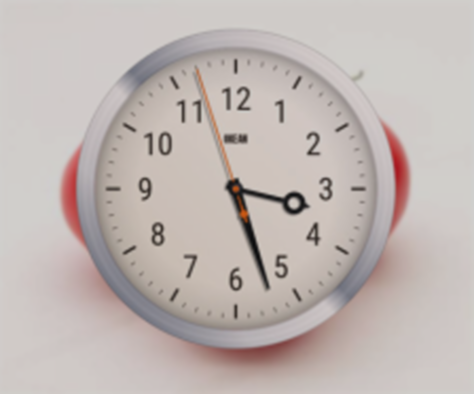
3:26:57
